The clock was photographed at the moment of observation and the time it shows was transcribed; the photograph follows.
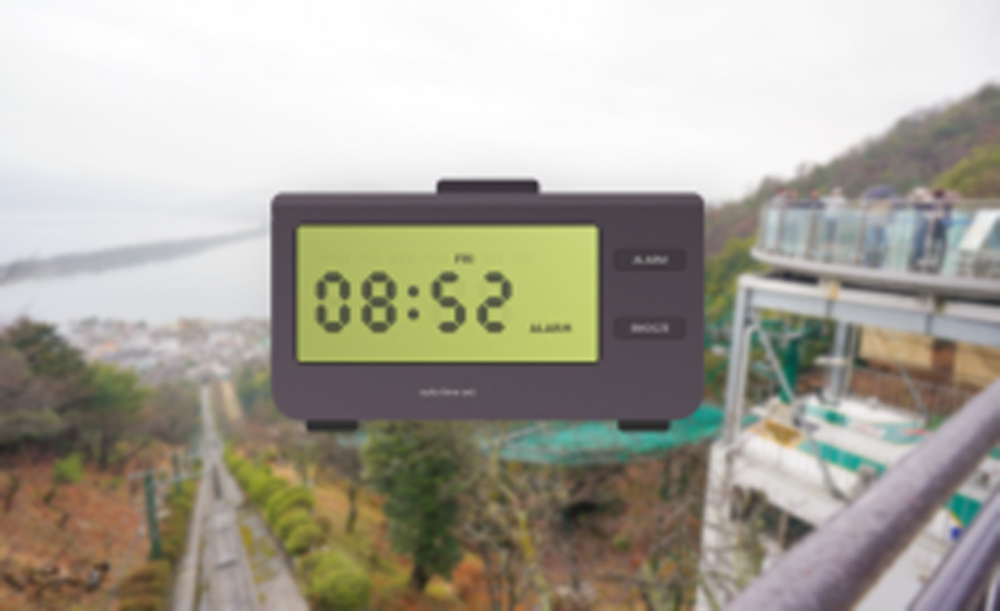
8:52
